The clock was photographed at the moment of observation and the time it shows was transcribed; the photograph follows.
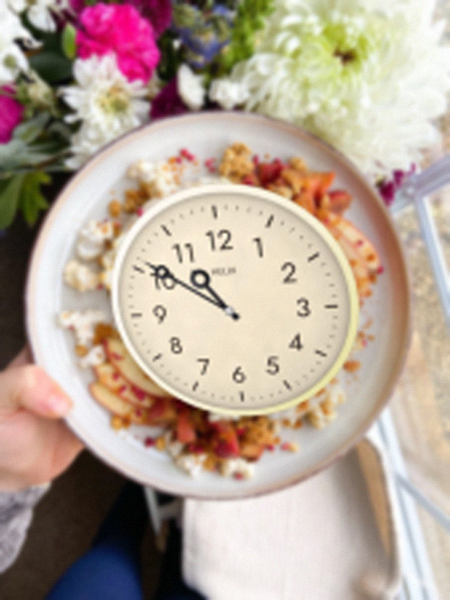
10:51
